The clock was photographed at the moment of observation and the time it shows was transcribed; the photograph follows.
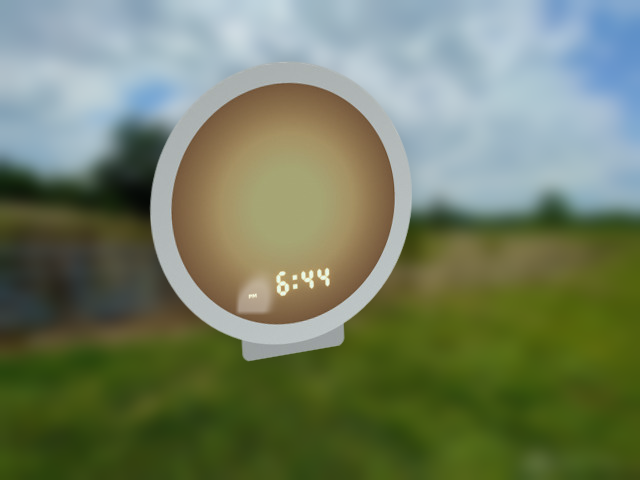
6:44
